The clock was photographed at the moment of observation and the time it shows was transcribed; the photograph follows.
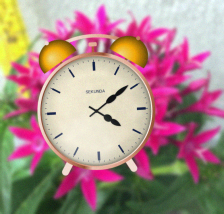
4:09
